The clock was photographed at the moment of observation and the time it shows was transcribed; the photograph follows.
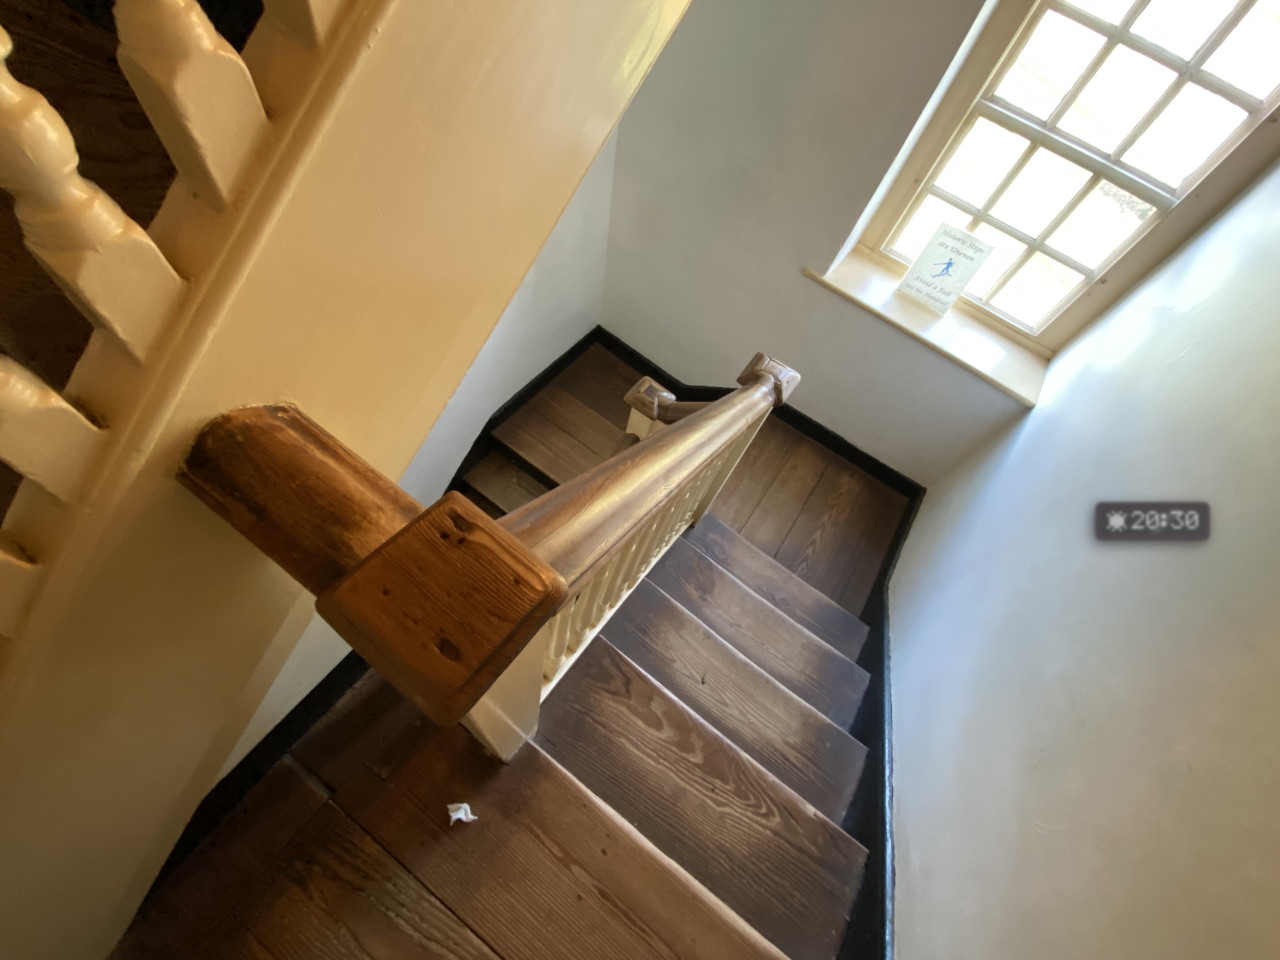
20:30
